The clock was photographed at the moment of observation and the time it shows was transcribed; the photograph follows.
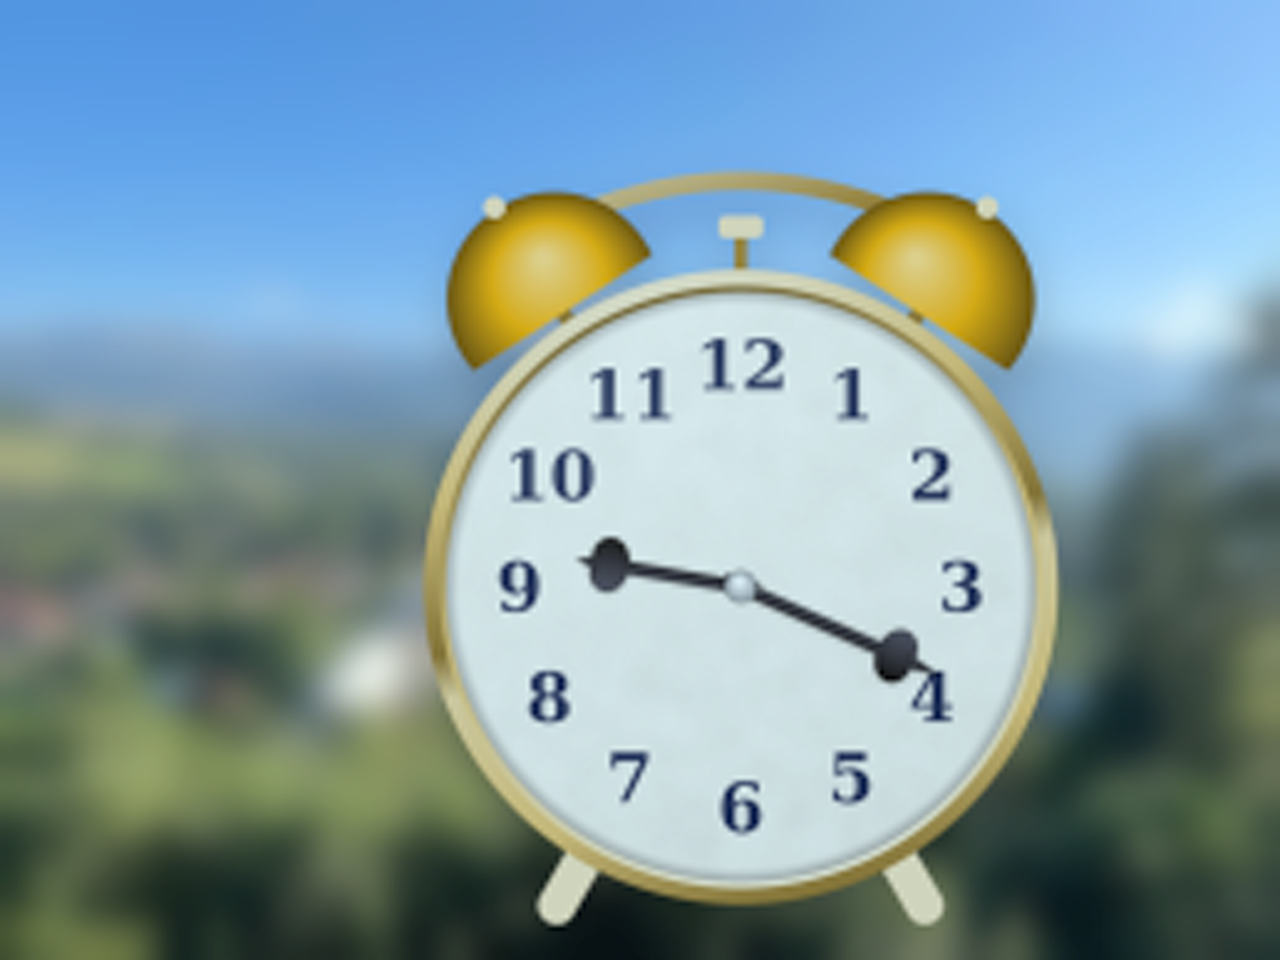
9:19
